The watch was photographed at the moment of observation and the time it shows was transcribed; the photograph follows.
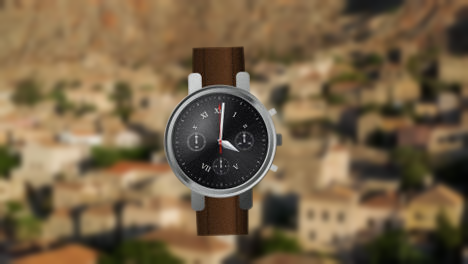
4:01
